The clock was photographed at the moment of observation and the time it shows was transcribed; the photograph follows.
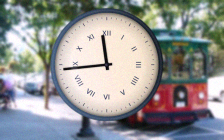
11:44
